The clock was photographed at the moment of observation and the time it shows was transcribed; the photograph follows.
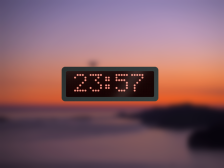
23:57
